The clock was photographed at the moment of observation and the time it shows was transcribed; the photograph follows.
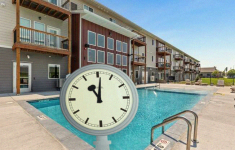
11:01
